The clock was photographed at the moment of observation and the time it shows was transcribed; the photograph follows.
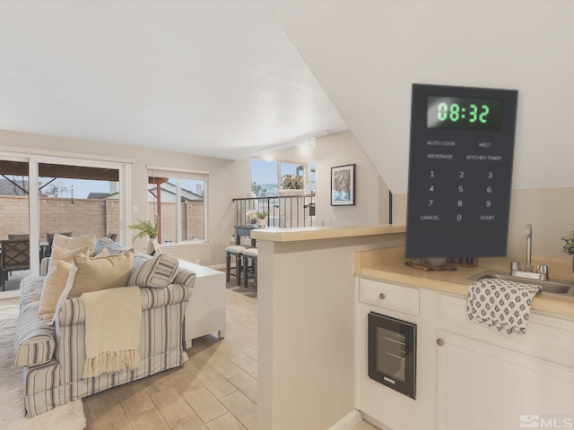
8:32
